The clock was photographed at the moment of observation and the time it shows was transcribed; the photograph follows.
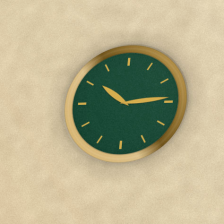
10:14
